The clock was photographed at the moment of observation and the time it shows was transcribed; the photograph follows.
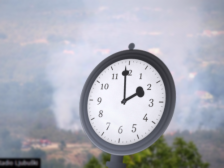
1:59
